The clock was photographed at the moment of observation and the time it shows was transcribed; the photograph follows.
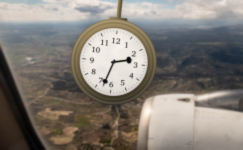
2:33
